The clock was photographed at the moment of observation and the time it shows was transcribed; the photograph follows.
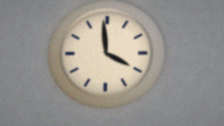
3:59
